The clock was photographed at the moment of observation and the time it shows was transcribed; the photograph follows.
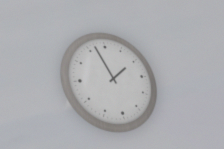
1:57
